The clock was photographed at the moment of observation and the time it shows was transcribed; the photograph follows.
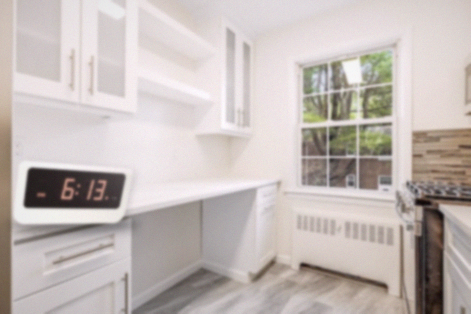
6:13
